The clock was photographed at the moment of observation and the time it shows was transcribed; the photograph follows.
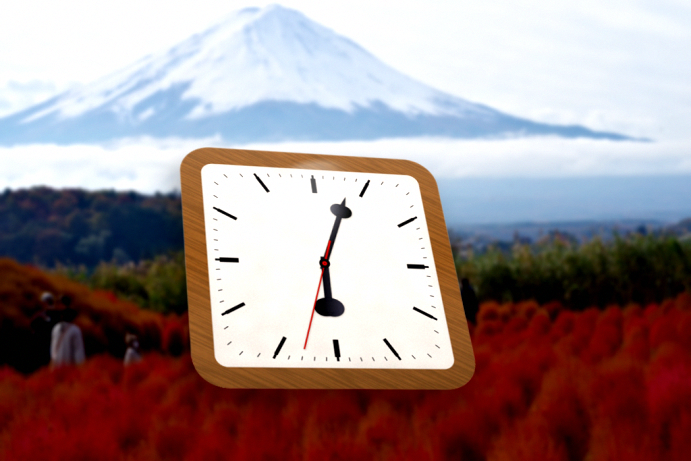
6:03:33
